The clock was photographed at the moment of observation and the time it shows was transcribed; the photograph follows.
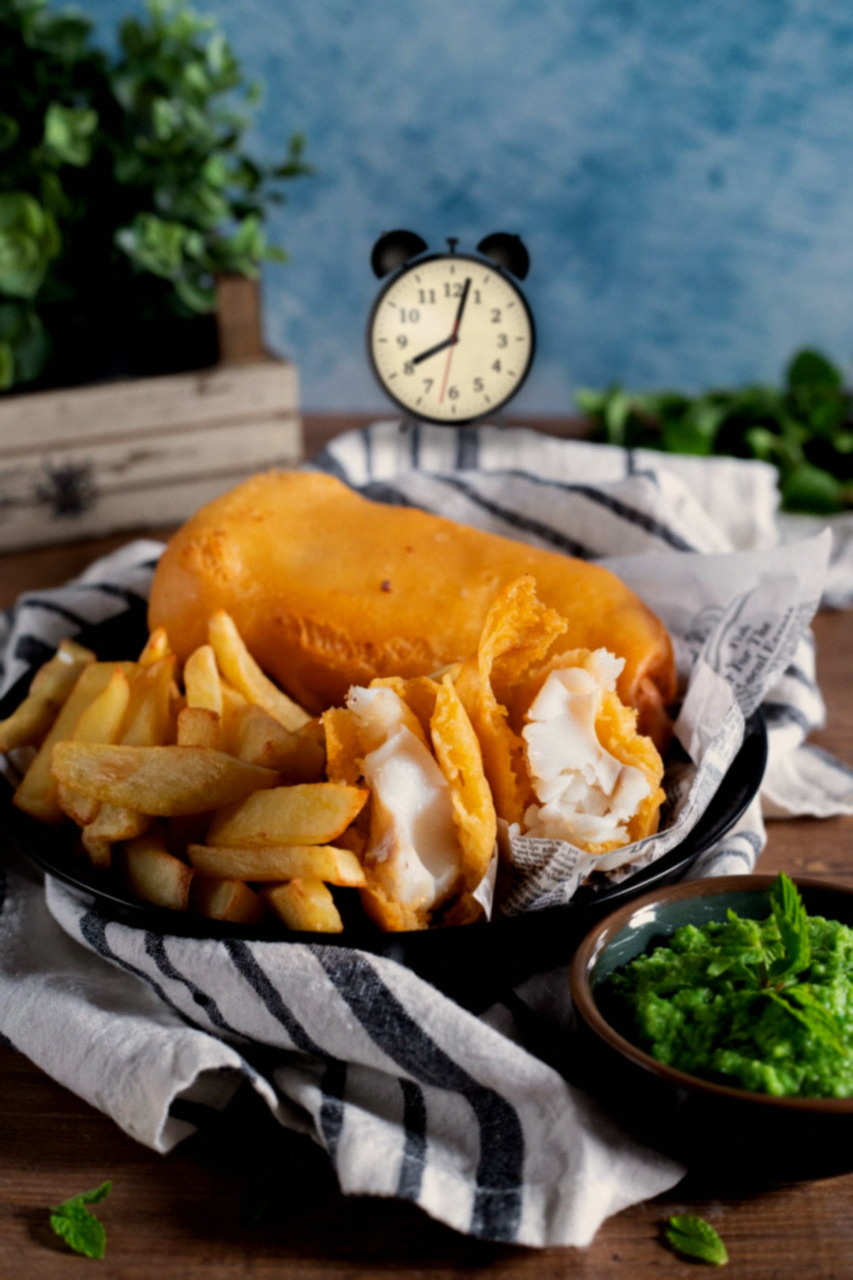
8:02:32
